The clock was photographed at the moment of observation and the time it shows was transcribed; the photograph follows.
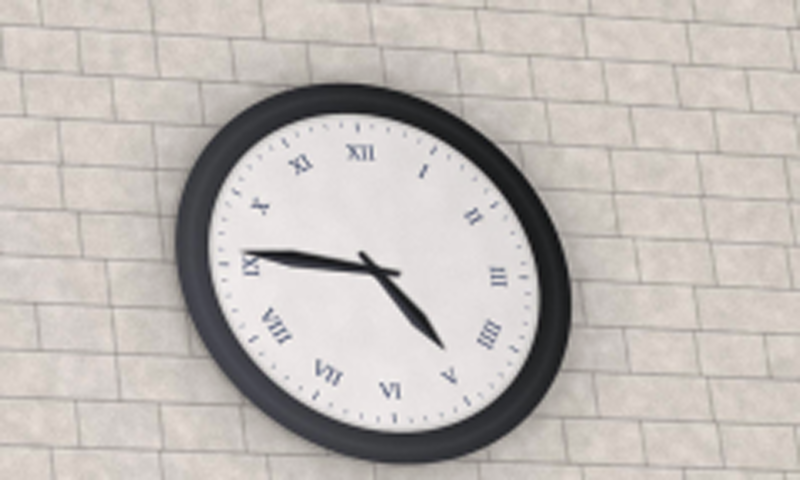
4:46
